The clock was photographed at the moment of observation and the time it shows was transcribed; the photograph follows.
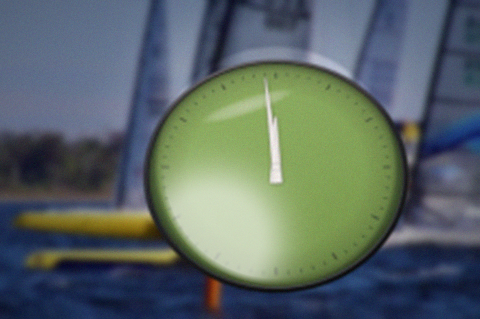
11:59
